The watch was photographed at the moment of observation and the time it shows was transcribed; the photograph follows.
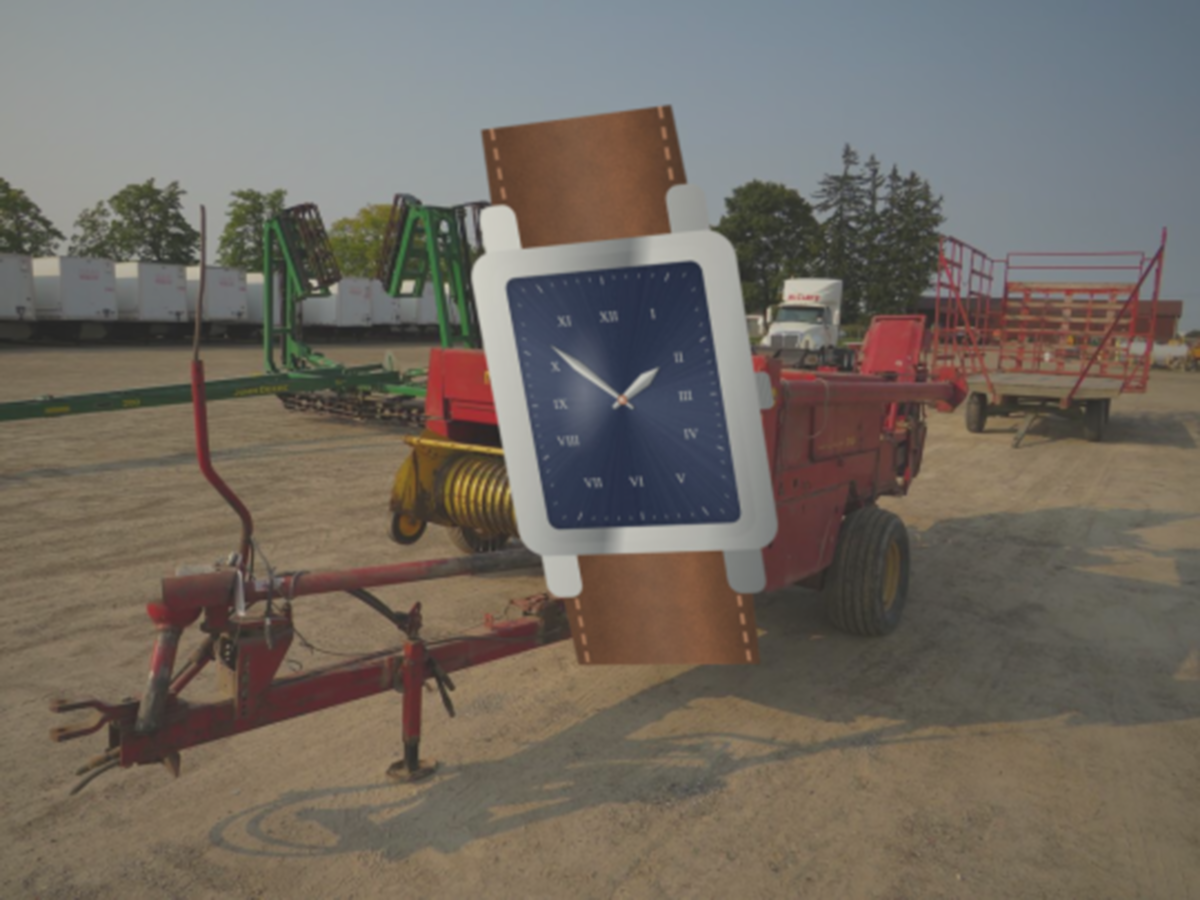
1:52
